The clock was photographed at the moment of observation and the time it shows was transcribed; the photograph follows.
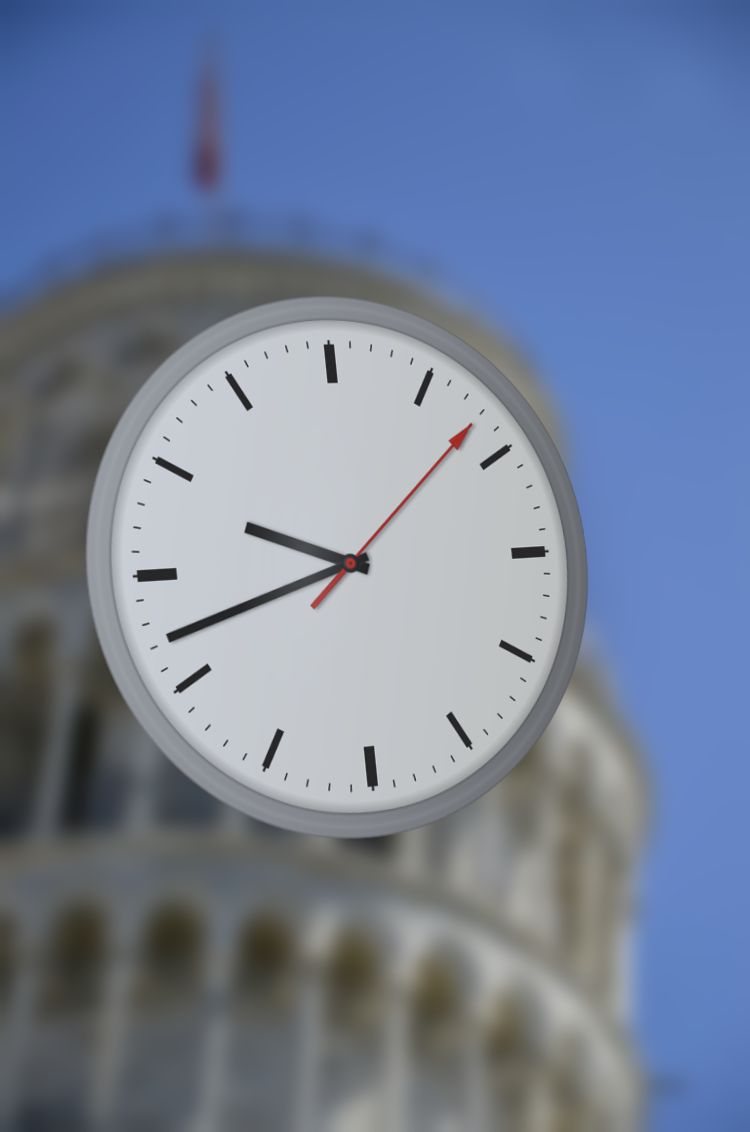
9:42:08
